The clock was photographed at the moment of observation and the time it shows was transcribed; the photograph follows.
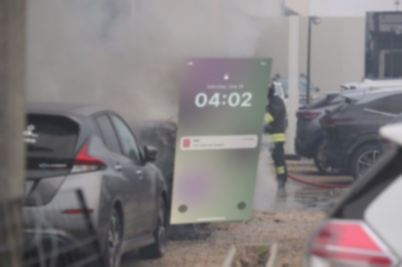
4:02
